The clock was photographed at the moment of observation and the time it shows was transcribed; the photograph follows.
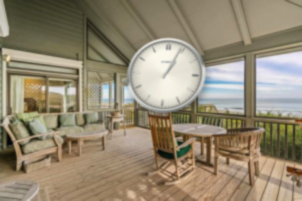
1:04
